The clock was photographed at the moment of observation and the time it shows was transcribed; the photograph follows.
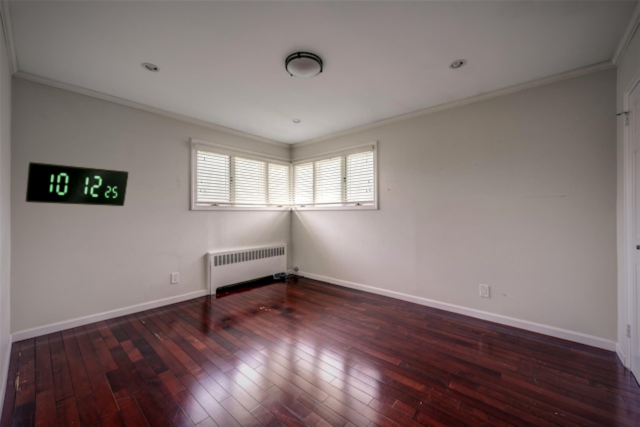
10:12:25
